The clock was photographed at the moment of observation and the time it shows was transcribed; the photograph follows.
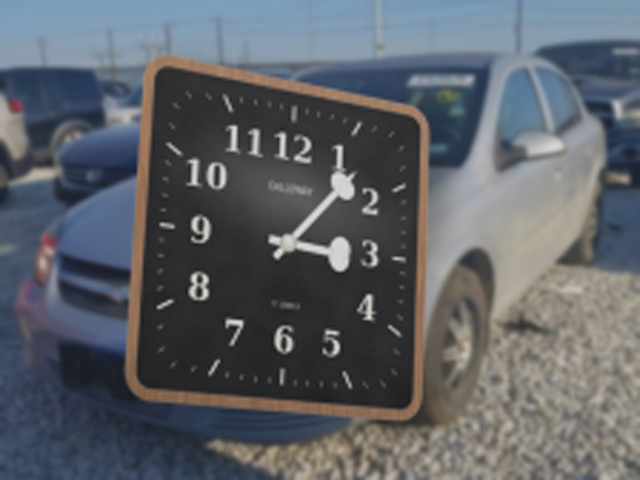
3:07
